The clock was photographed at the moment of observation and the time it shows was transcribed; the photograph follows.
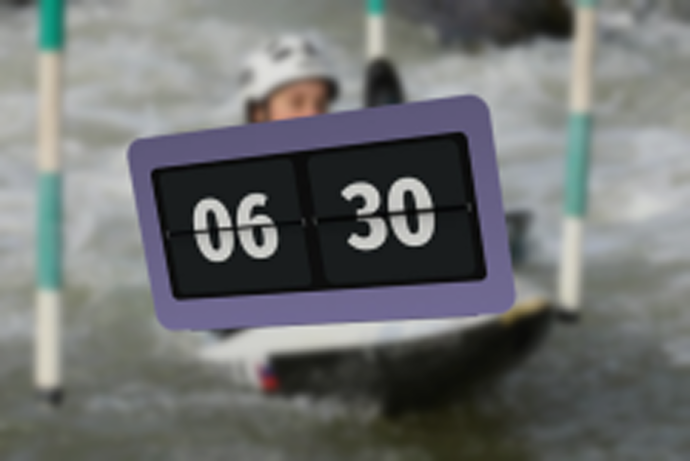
6:30
